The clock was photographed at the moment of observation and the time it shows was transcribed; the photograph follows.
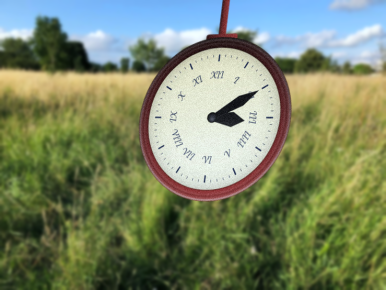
3:10
